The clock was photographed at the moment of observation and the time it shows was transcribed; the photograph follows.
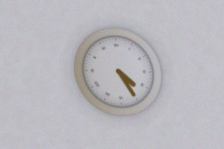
4:25
